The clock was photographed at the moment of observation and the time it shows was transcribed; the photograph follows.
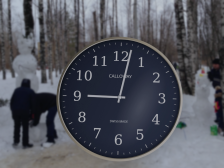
9:02
